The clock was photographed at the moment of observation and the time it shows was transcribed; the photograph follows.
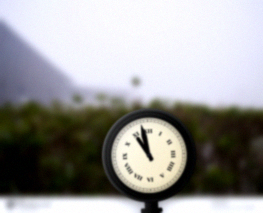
10:58
